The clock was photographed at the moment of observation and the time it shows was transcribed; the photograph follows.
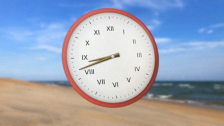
8:42
